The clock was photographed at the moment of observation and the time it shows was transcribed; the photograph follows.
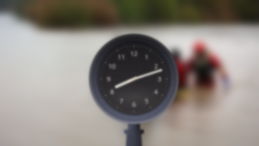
8:12
